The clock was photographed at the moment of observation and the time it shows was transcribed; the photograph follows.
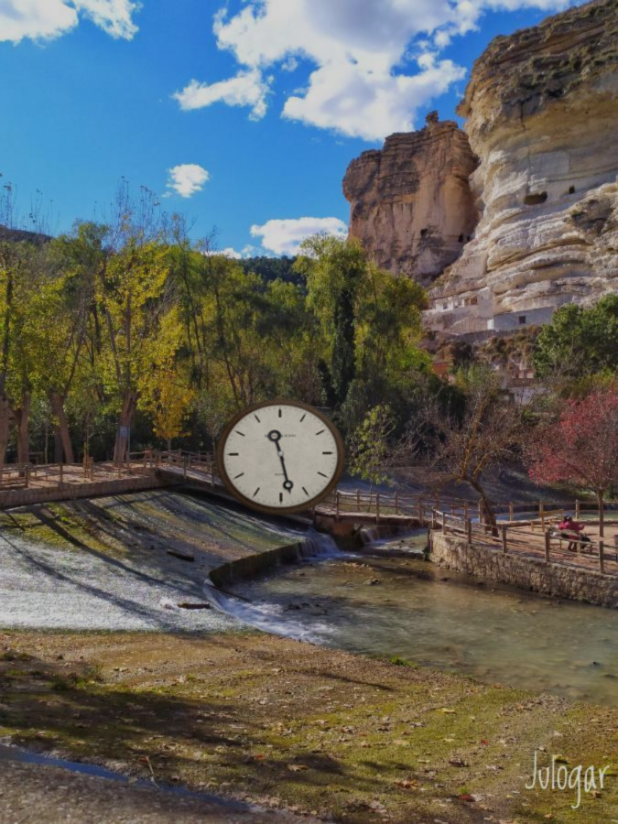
11:28
